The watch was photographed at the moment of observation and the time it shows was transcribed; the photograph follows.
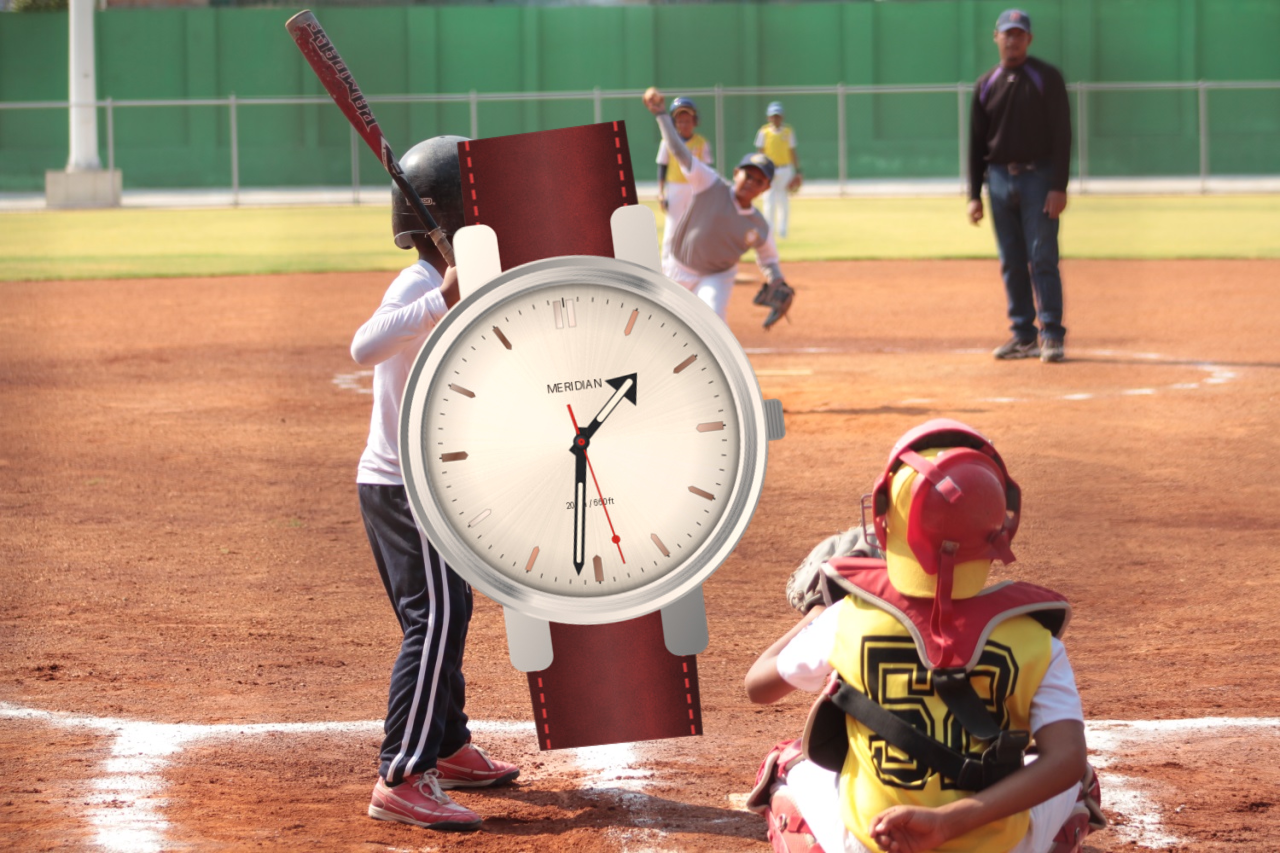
1:31:28
